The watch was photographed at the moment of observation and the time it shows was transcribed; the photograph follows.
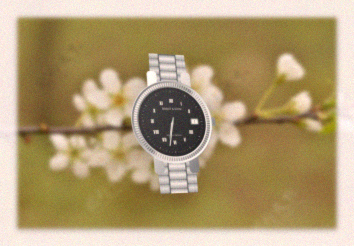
6:32
